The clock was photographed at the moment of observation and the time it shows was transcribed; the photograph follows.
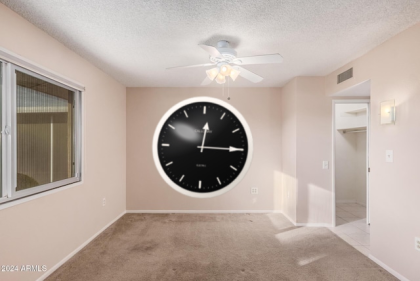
12:15
